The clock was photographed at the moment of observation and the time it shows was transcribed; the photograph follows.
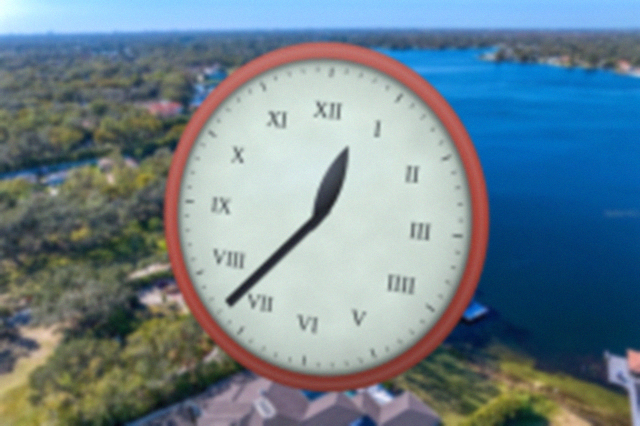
12:37
